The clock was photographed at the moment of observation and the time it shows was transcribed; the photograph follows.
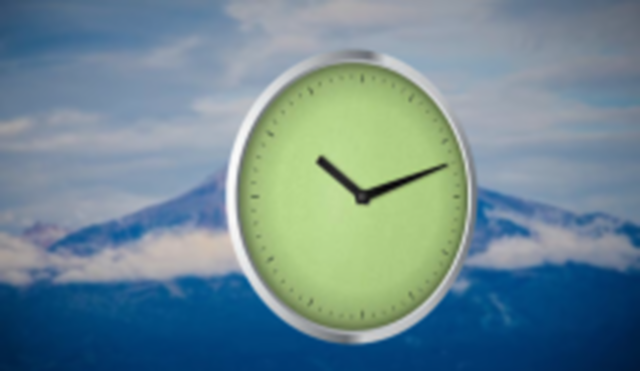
10:12
